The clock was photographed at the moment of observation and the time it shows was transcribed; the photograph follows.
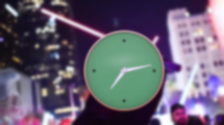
7:13
